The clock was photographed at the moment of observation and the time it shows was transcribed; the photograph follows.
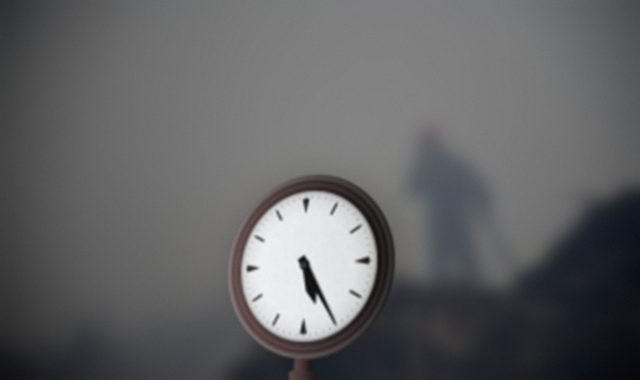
5:25
